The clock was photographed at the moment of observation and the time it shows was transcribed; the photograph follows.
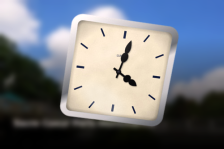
4:02
